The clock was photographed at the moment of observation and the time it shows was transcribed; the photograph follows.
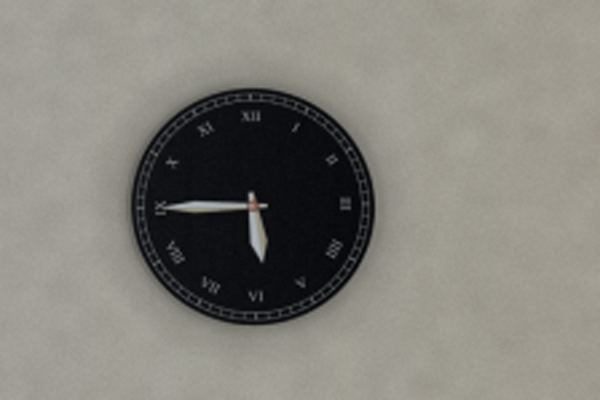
5:45
